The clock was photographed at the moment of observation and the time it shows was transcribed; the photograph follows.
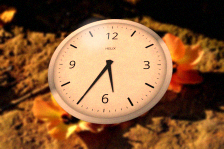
5:35
